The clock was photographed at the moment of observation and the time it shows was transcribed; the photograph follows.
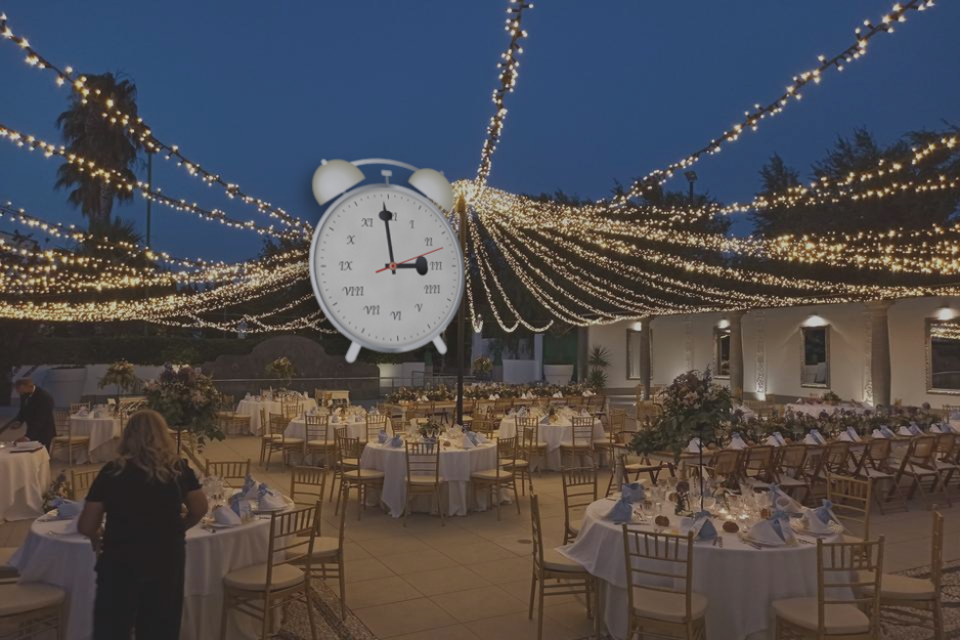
2:59:12
